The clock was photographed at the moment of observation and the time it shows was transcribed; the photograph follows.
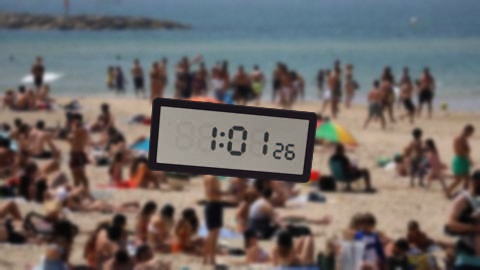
1:01:26
